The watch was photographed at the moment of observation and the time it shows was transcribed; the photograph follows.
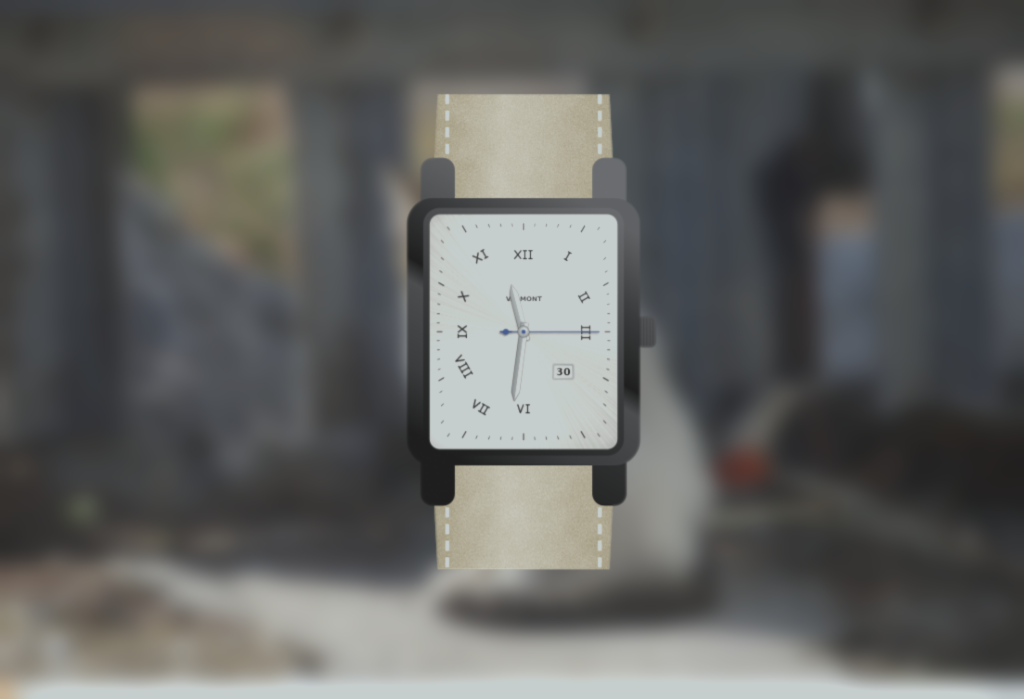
11:31:15
